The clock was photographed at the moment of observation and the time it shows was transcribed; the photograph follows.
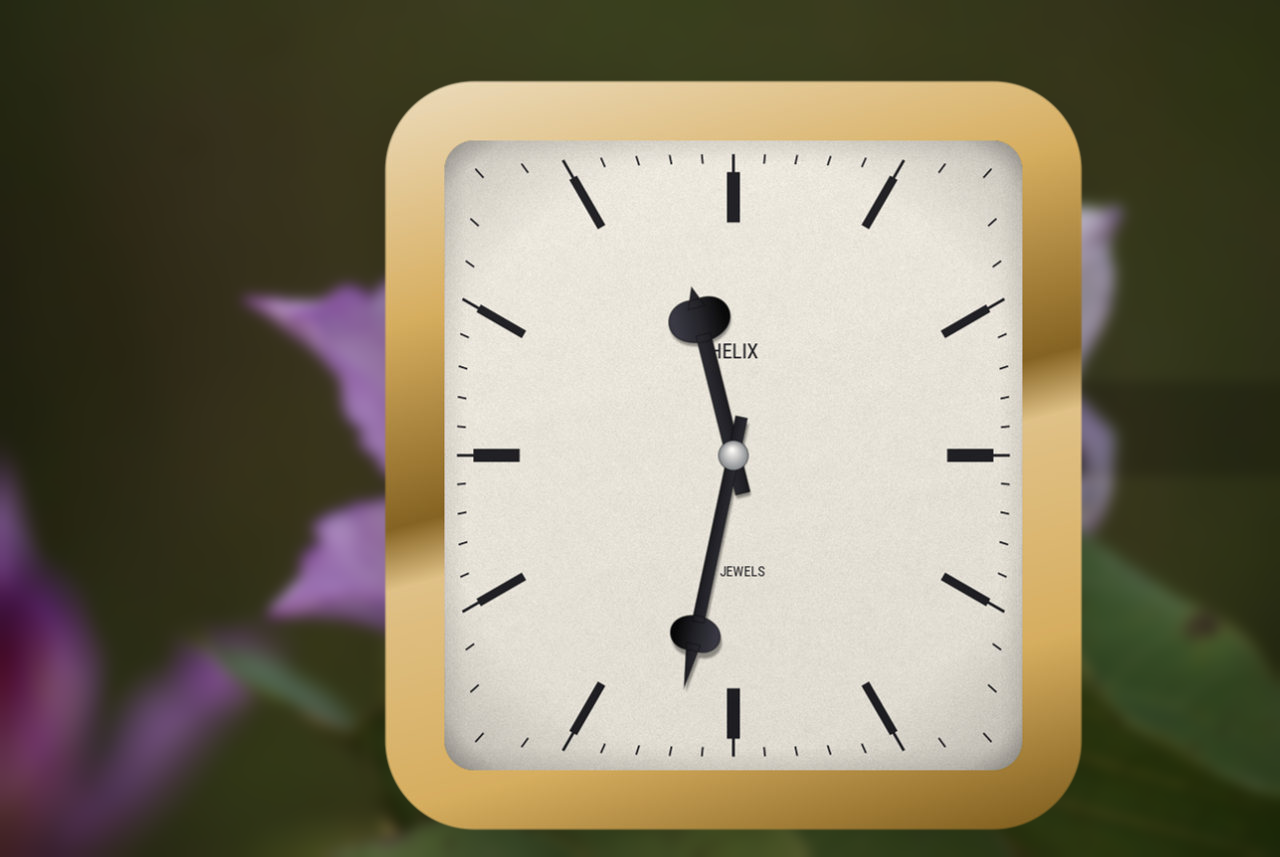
11:32
